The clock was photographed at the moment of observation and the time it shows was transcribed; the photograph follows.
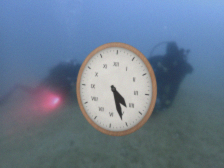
4:26
